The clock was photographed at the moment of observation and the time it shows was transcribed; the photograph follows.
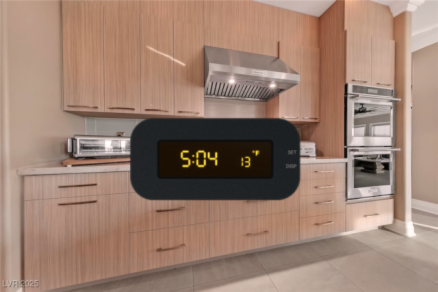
5:04
